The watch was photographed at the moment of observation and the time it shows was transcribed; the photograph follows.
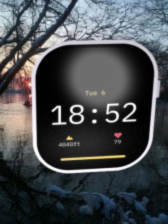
18:52
